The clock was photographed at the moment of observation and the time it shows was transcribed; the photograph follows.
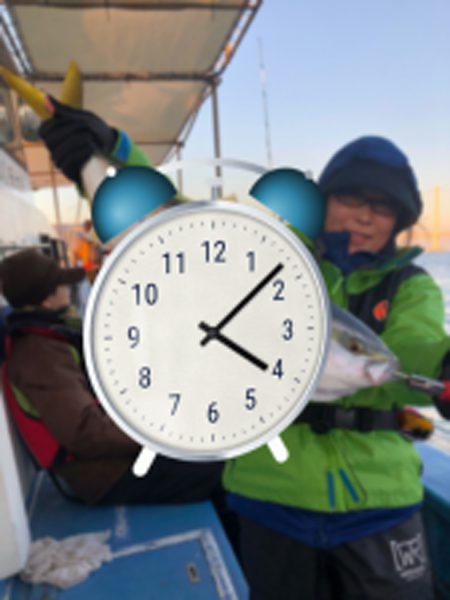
4:08
